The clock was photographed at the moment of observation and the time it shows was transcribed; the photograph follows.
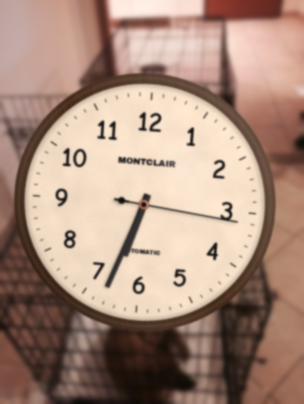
6:33:16
